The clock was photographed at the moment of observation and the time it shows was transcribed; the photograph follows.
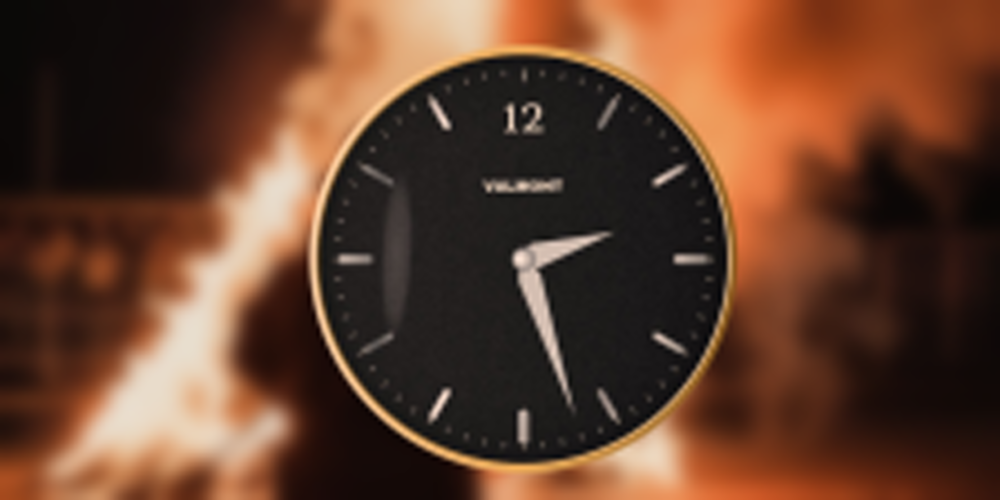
2:27
